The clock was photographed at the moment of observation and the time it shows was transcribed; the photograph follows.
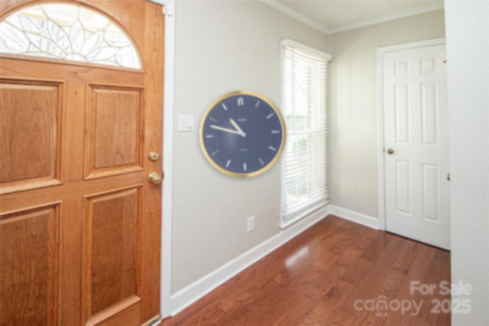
10:48
